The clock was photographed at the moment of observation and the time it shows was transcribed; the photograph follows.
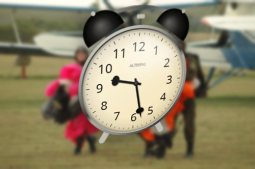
9:28
